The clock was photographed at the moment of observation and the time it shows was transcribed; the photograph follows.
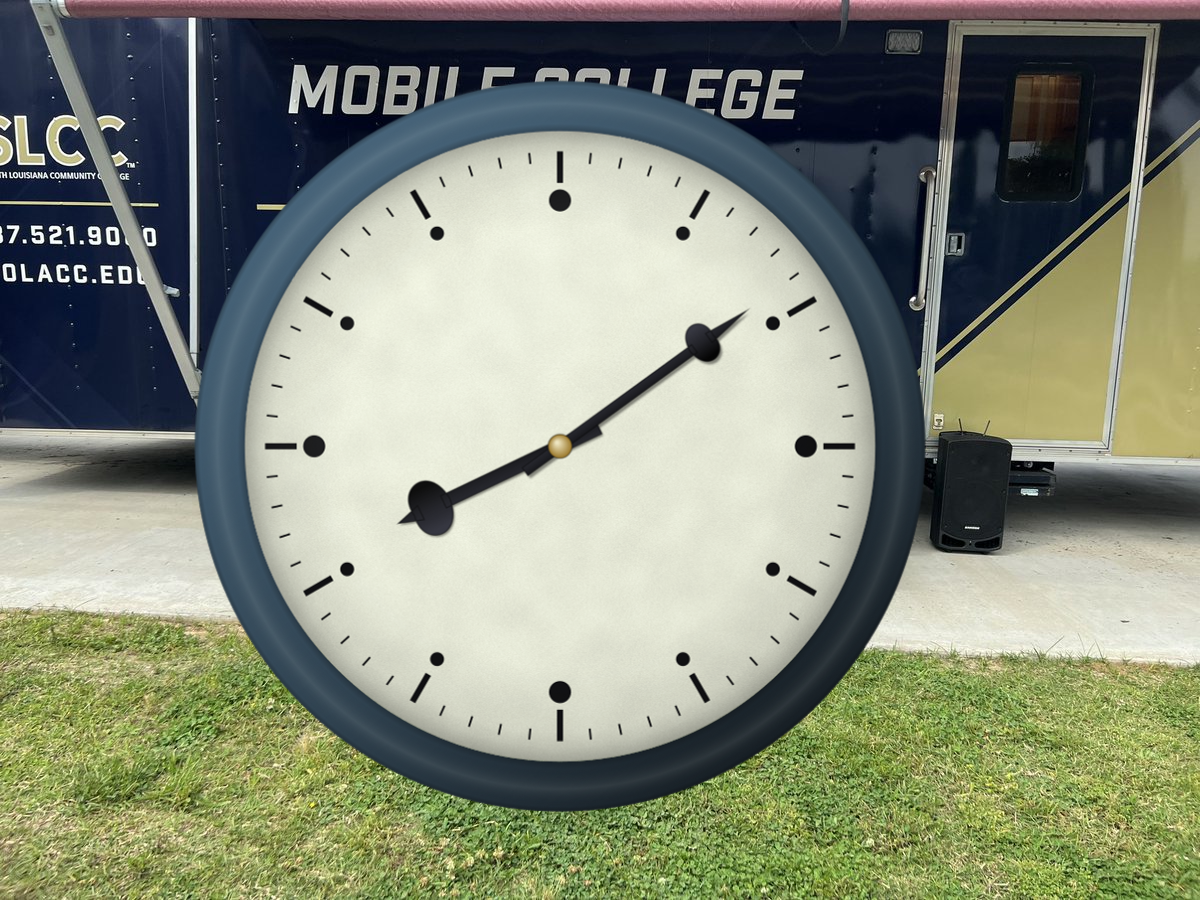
8:09
